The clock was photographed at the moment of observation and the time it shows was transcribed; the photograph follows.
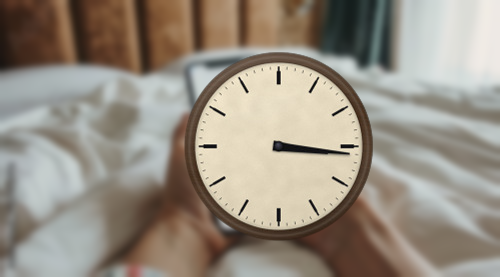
3:16
